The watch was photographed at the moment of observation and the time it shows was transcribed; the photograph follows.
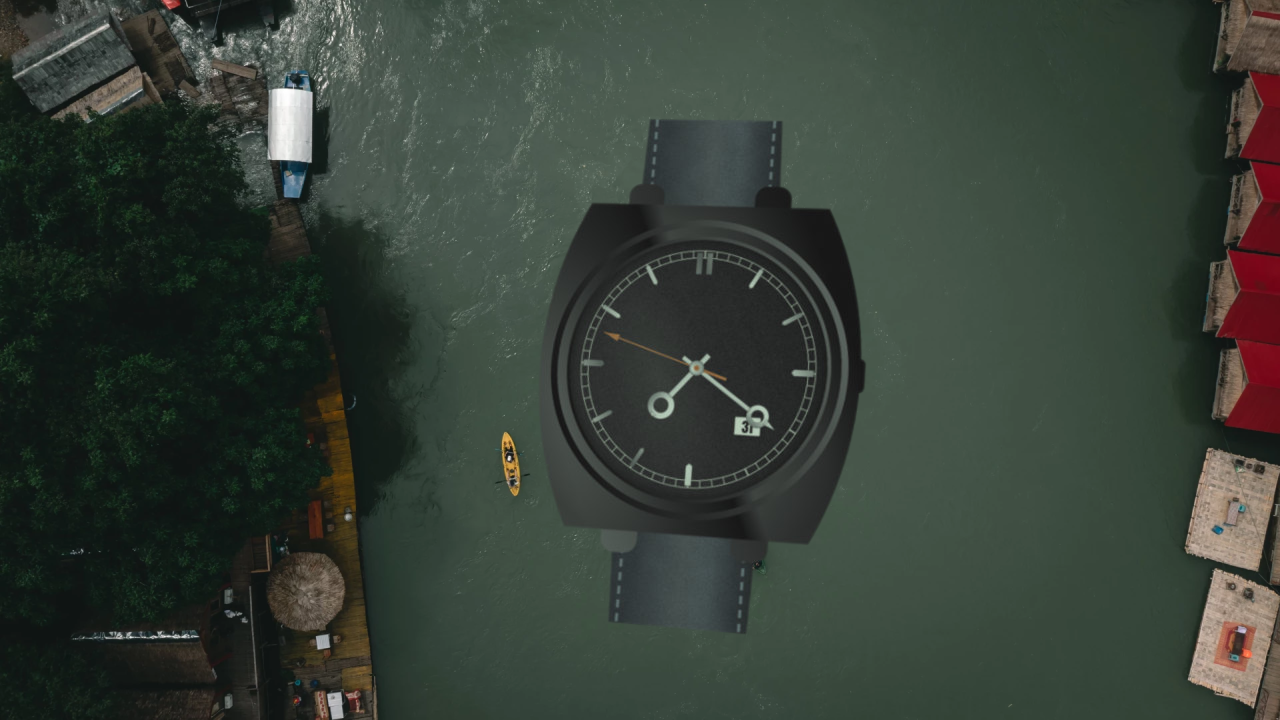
7:20:48
